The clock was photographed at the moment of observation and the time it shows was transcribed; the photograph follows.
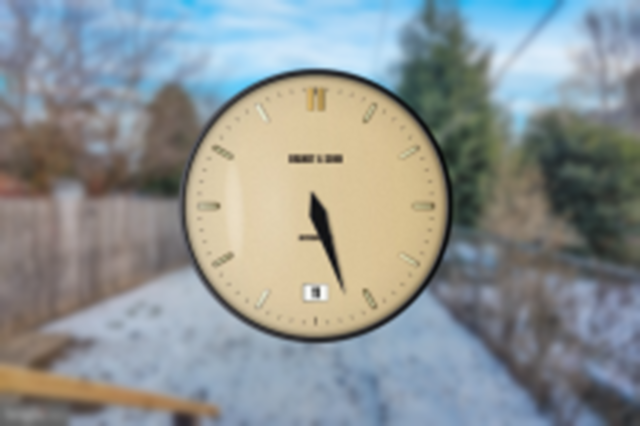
5:27
